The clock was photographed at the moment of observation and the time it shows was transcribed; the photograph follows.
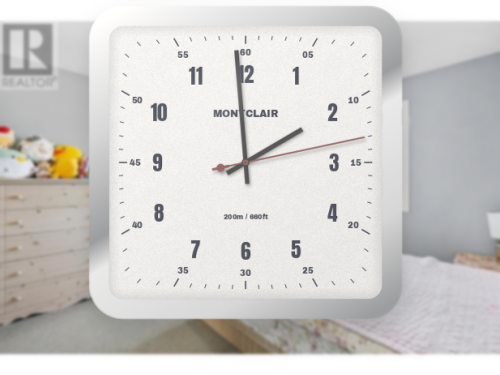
1:59:13
